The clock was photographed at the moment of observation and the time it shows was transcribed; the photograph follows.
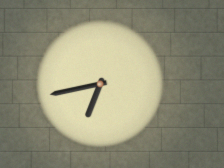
6:43
